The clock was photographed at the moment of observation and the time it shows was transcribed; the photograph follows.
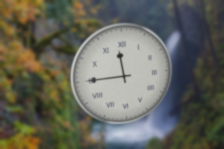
11:45
